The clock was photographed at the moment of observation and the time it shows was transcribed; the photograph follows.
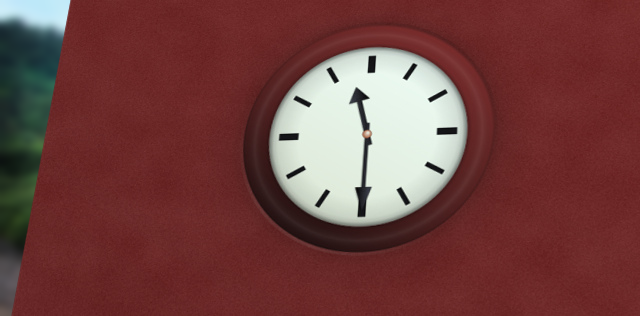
11:30
